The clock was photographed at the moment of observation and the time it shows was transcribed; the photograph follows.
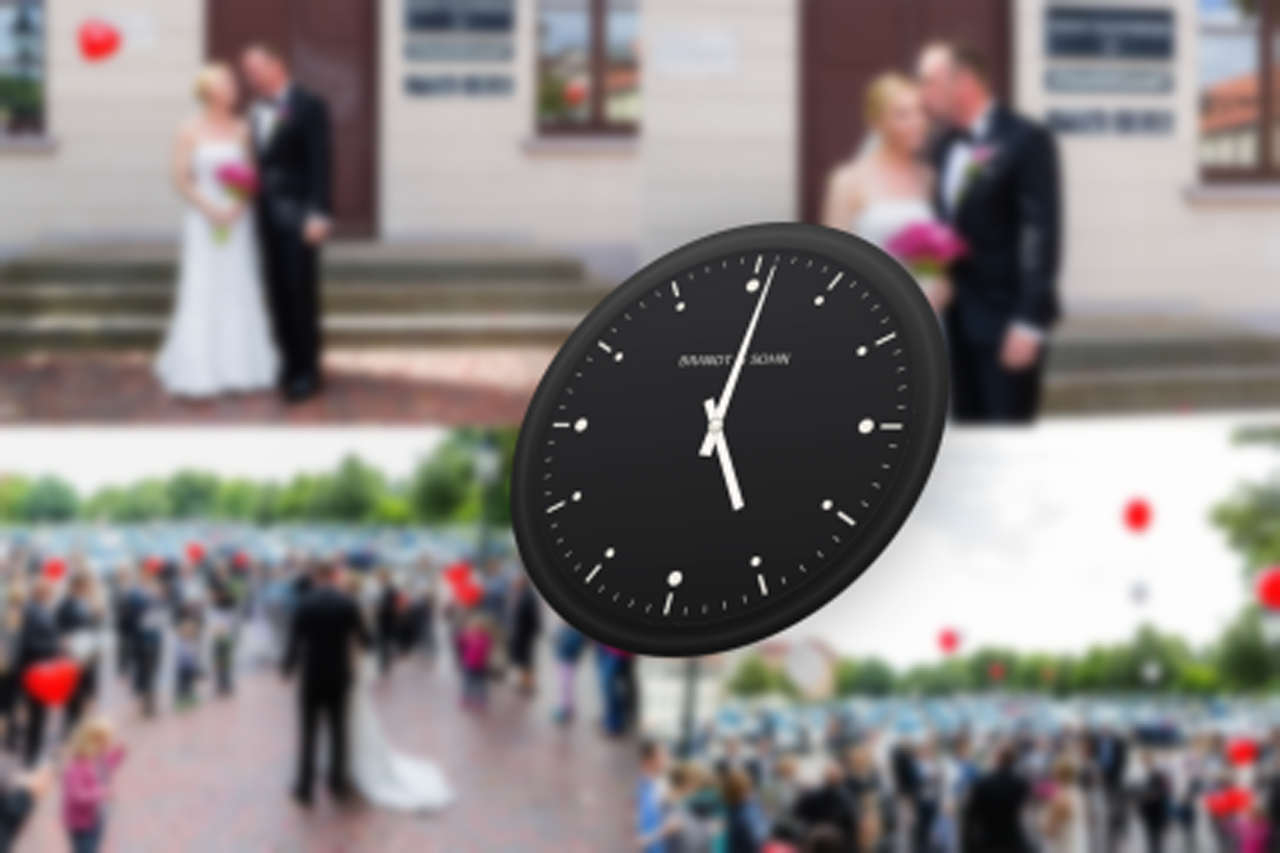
5:01
